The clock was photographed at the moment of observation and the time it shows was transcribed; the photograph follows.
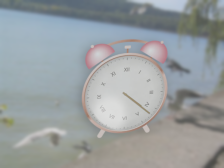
4:22
